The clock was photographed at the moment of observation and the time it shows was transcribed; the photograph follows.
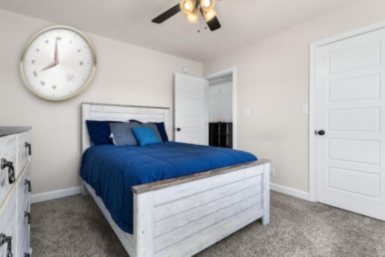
7:59
